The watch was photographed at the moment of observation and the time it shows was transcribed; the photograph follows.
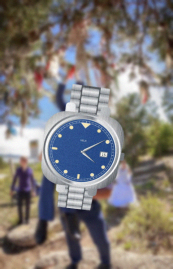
4:09
